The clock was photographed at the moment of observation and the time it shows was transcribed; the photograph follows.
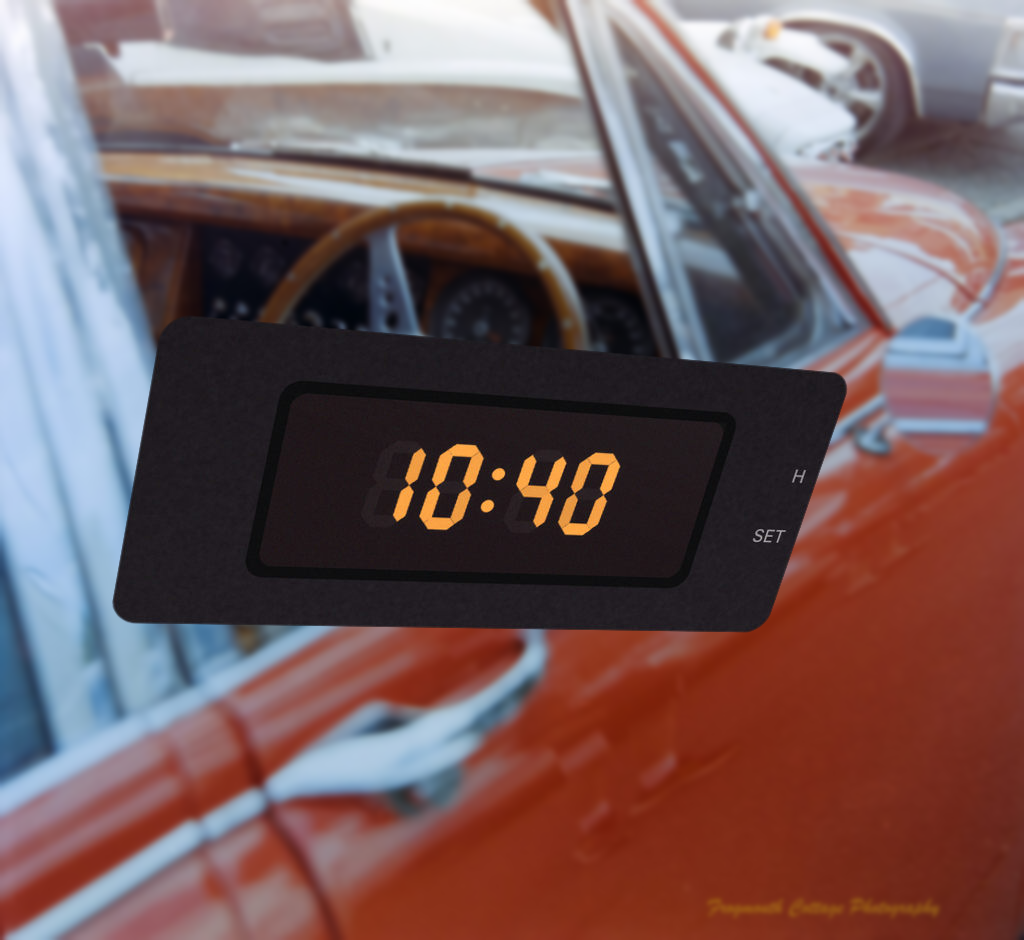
10:40
